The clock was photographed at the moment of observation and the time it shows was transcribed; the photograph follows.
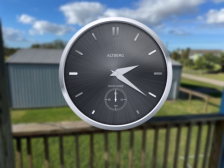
2:21
